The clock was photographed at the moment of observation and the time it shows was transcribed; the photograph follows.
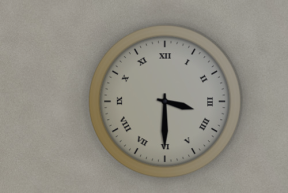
3:30
